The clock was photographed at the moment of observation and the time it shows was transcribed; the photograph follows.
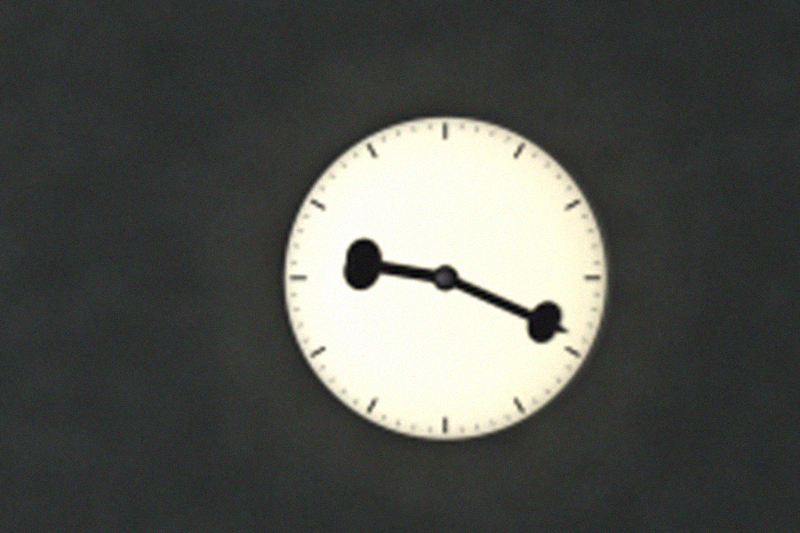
9:19
